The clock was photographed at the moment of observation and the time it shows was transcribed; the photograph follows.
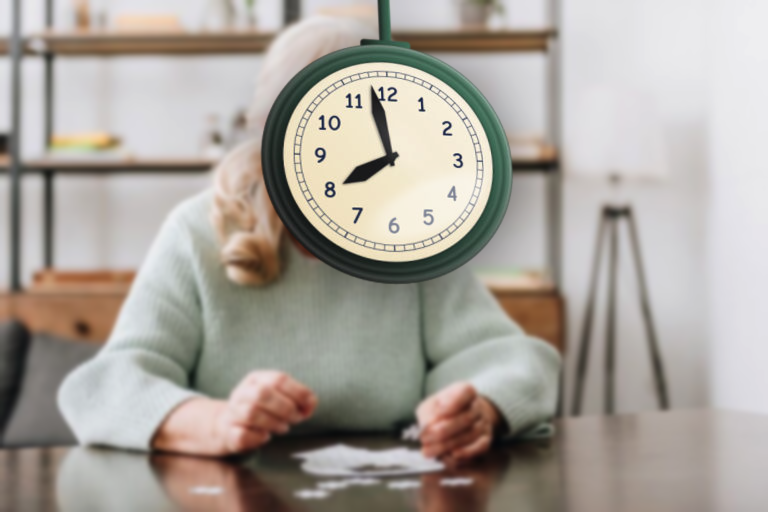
7:58
